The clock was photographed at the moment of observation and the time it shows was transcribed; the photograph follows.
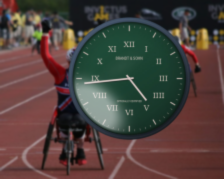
4:44
